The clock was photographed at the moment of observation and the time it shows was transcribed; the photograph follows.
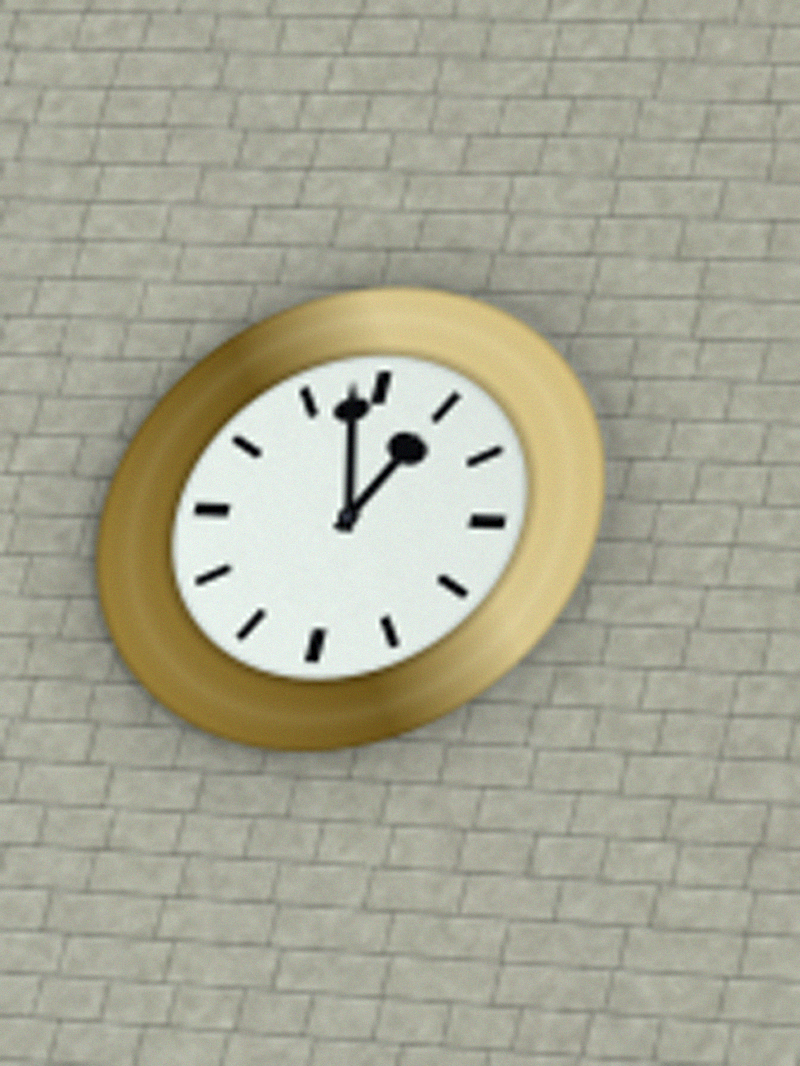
12:58
